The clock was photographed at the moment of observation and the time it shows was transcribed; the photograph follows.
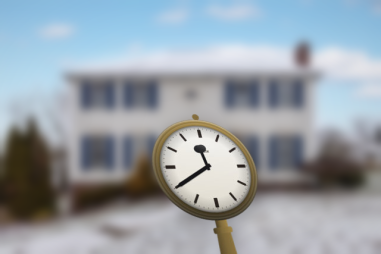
11:40
